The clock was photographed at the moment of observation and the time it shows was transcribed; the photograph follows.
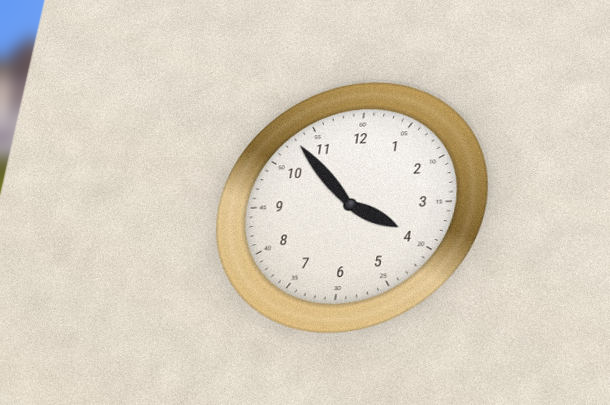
3:53
